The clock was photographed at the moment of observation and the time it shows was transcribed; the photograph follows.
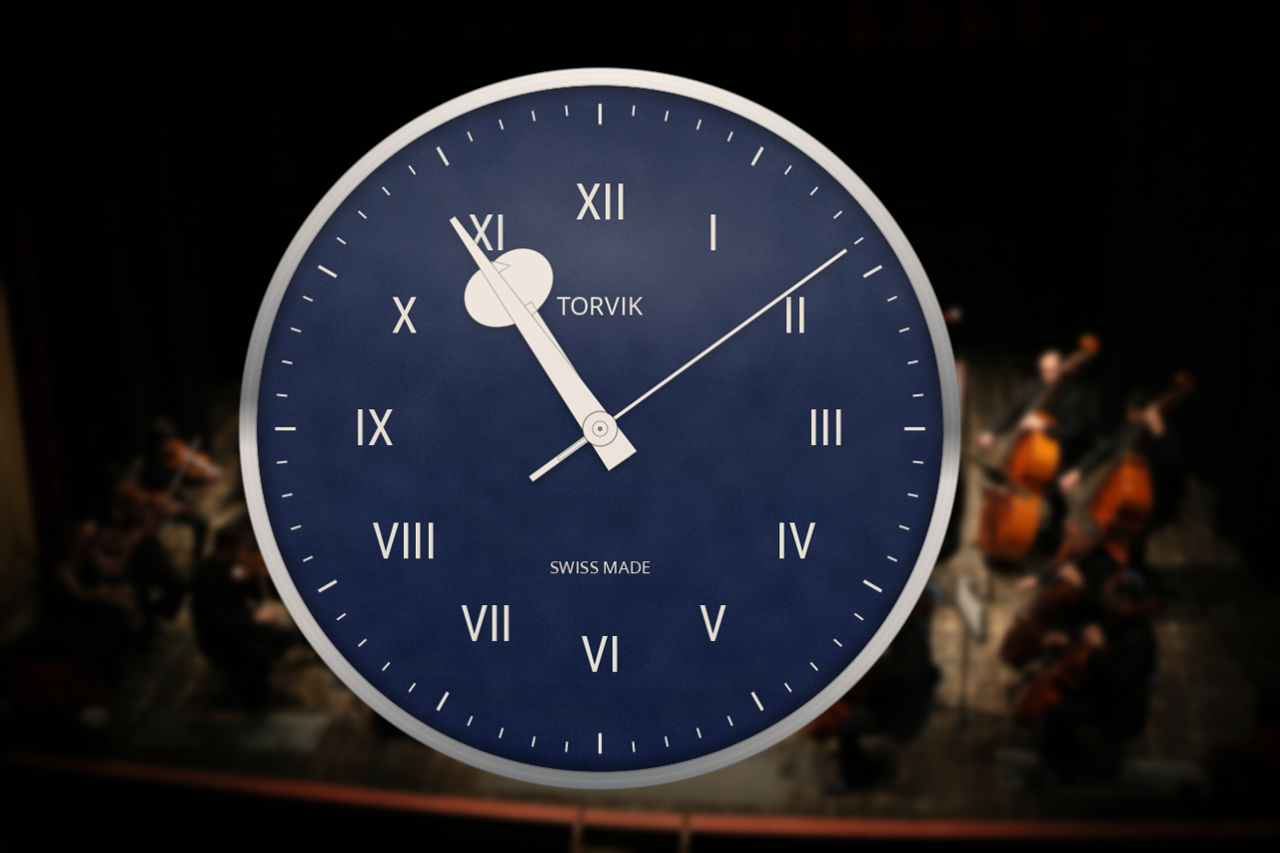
10:54:09
